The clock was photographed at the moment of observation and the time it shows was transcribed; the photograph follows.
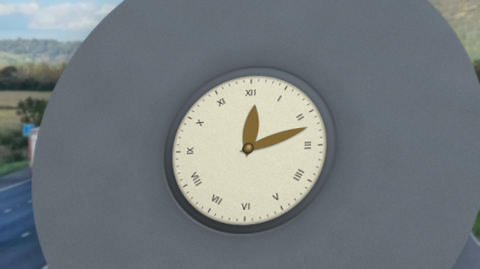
12:12
